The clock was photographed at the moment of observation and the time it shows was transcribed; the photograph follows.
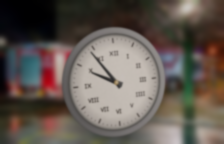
9:54
